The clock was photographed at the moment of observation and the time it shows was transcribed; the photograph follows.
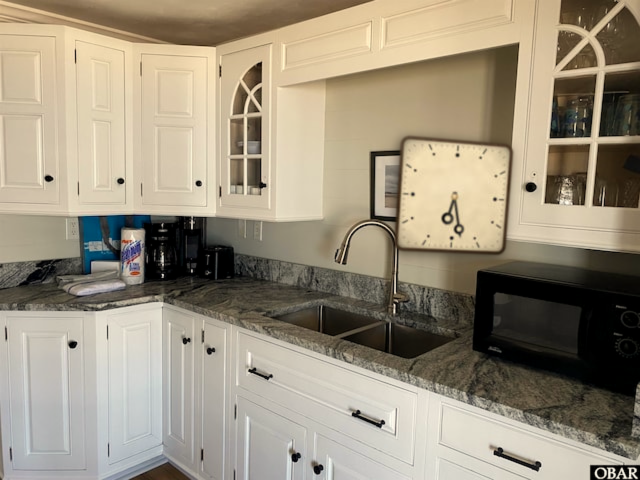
6:28
